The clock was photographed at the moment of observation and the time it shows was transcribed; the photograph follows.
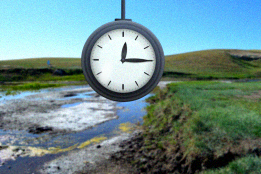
12:15
